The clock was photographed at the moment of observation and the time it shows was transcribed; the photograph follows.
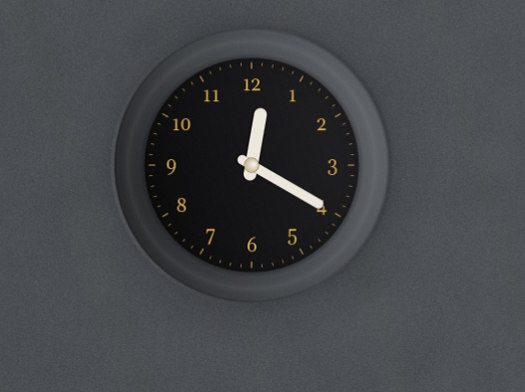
12:20
